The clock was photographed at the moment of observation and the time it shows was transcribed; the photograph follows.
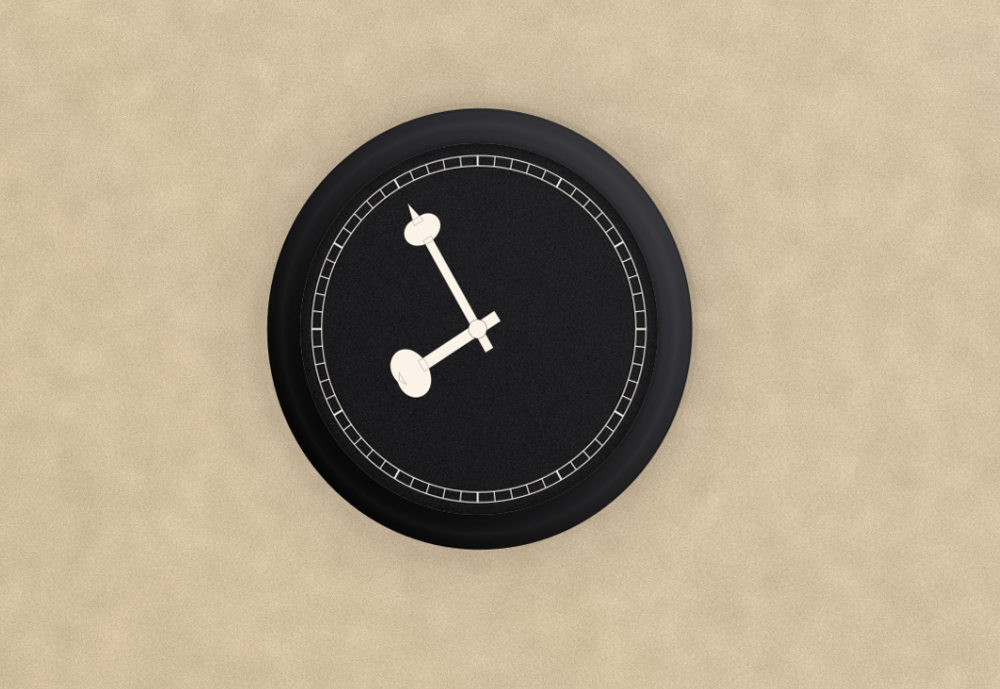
7:55
